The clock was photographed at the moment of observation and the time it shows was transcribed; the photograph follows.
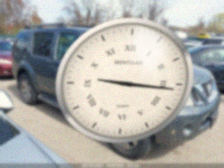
9:16
